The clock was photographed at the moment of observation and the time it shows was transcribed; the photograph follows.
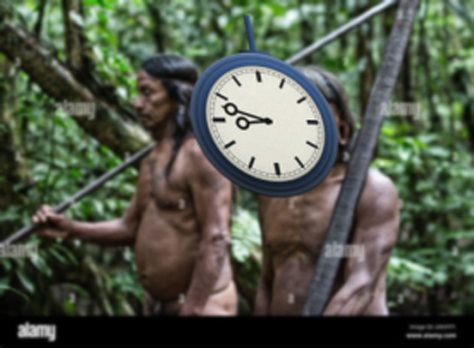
8:48
